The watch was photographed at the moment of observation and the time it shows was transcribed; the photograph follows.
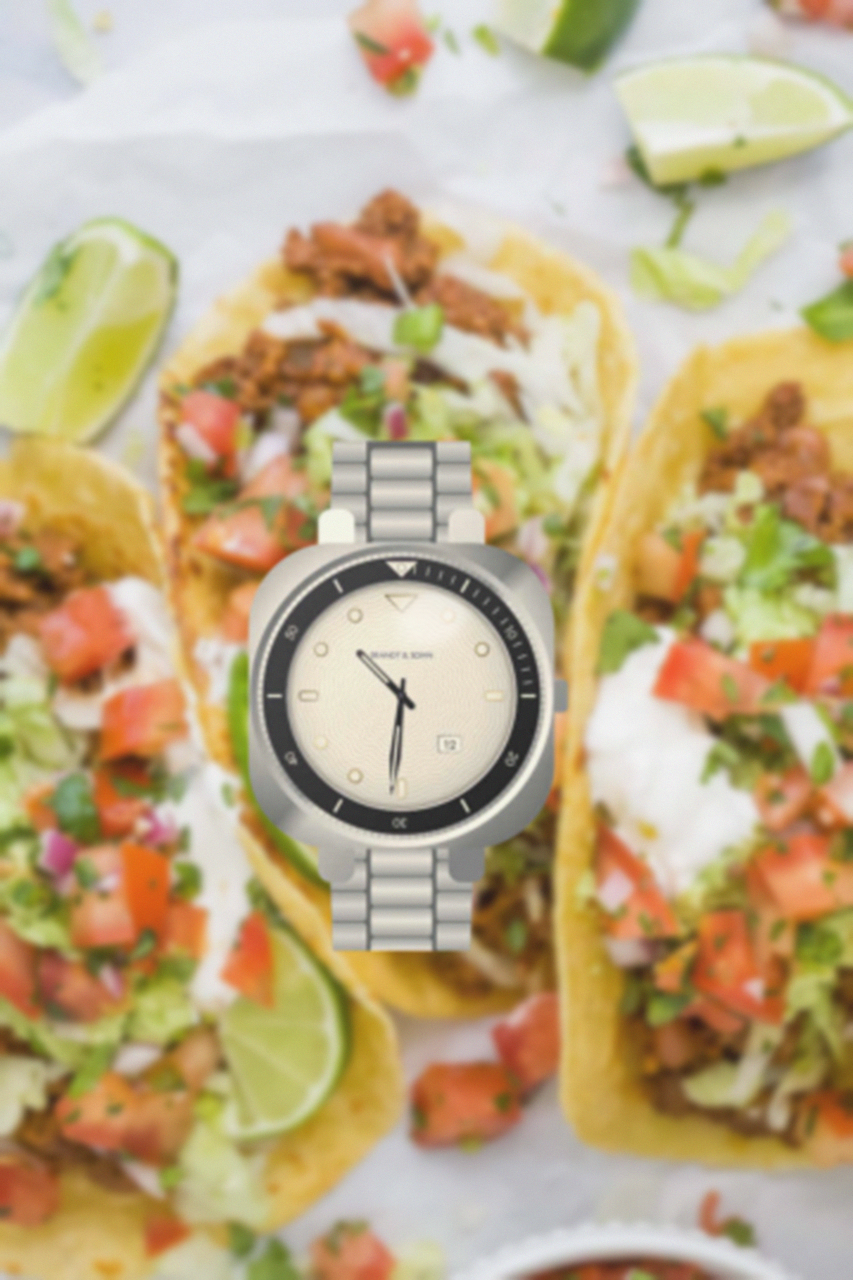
10:31
